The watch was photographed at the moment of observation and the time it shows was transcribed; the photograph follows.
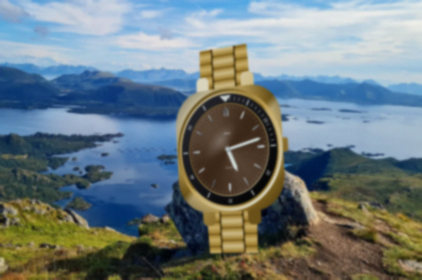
5:13
